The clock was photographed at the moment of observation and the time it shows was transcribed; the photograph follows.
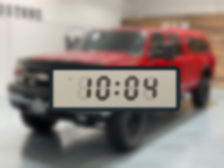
10:04
